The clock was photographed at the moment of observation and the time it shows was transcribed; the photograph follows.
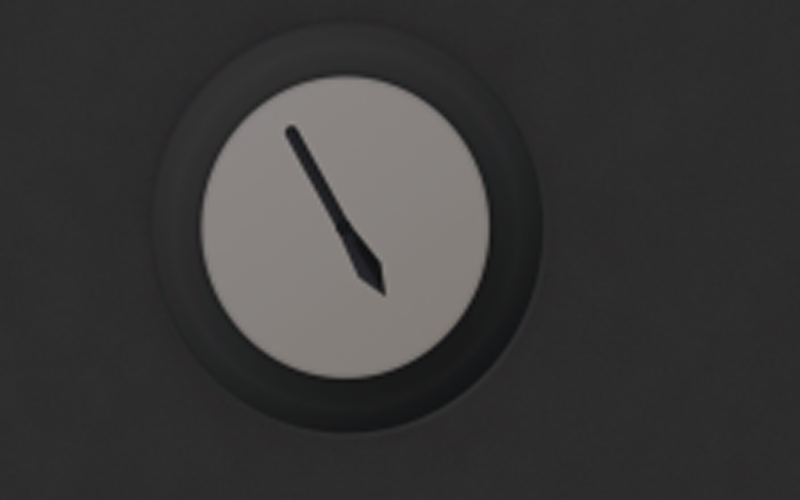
4:55
